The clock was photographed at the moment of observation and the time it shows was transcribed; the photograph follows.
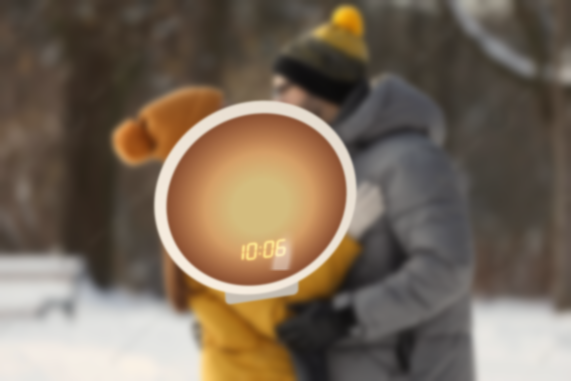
10:06
